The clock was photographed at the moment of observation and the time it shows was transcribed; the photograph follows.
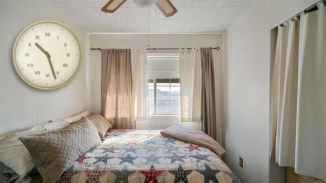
10:27
